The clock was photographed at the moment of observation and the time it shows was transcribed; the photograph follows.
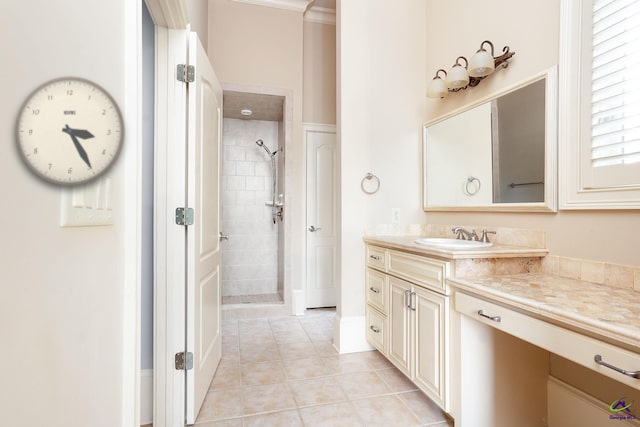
3:25
